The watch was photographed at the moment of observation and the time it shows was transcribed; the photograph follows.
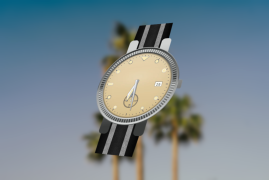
6:29
